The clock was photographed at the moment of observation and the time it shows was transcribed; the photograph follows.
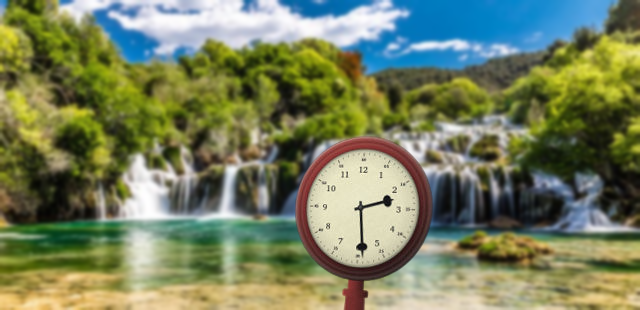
2:29
